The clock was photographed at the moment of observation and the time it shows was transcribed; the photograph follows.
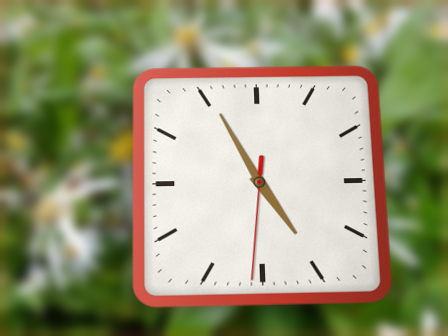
4:55:31
